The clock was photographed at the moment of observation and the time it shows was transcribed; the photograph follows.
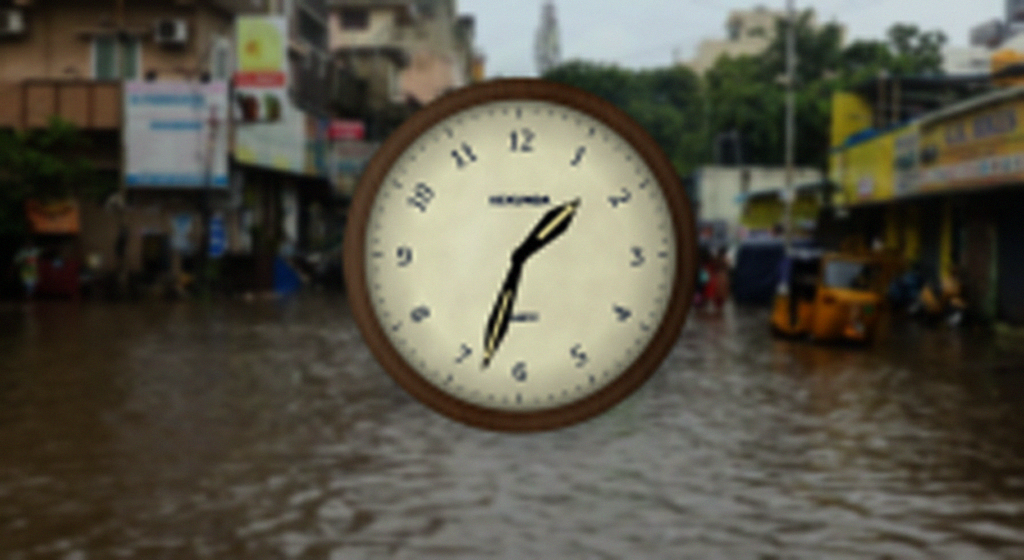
1:33
